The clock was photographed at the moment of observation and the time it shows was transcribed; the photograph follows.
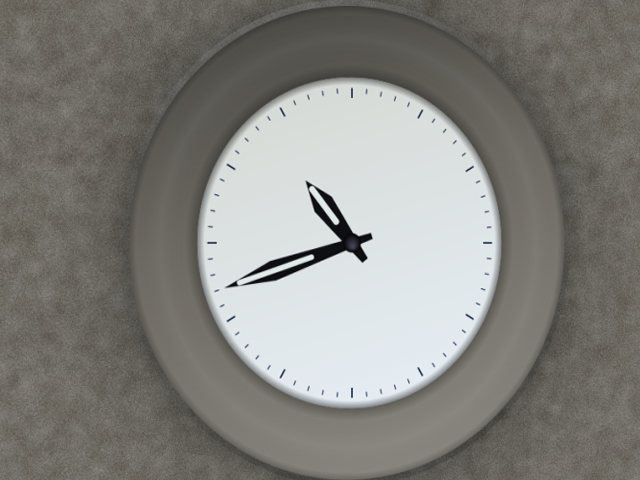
10:42
